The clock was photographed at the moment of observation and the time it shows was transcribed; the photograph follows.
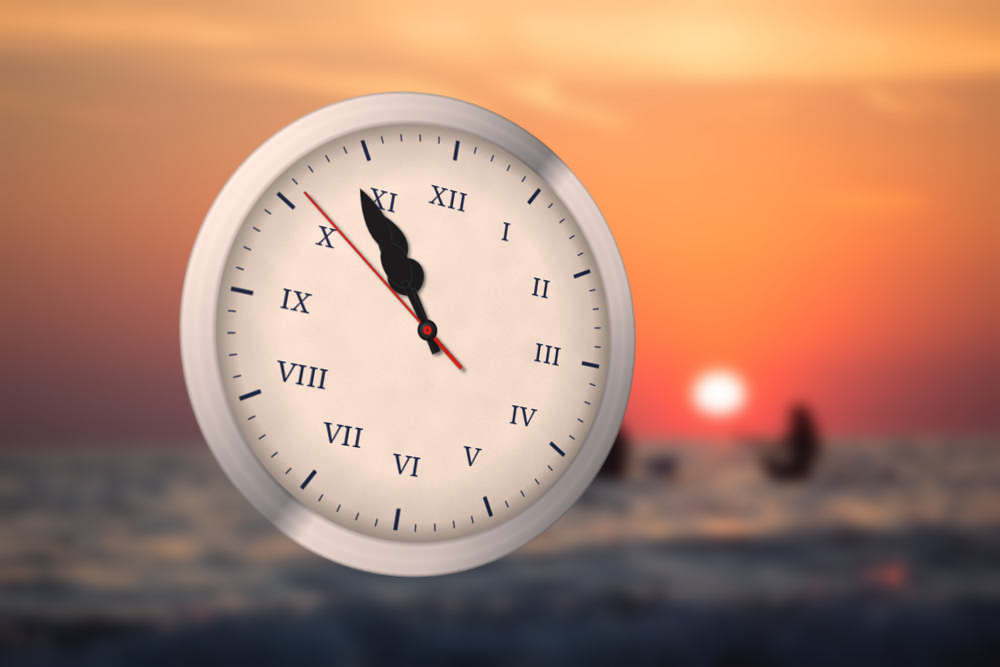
10:53:51
